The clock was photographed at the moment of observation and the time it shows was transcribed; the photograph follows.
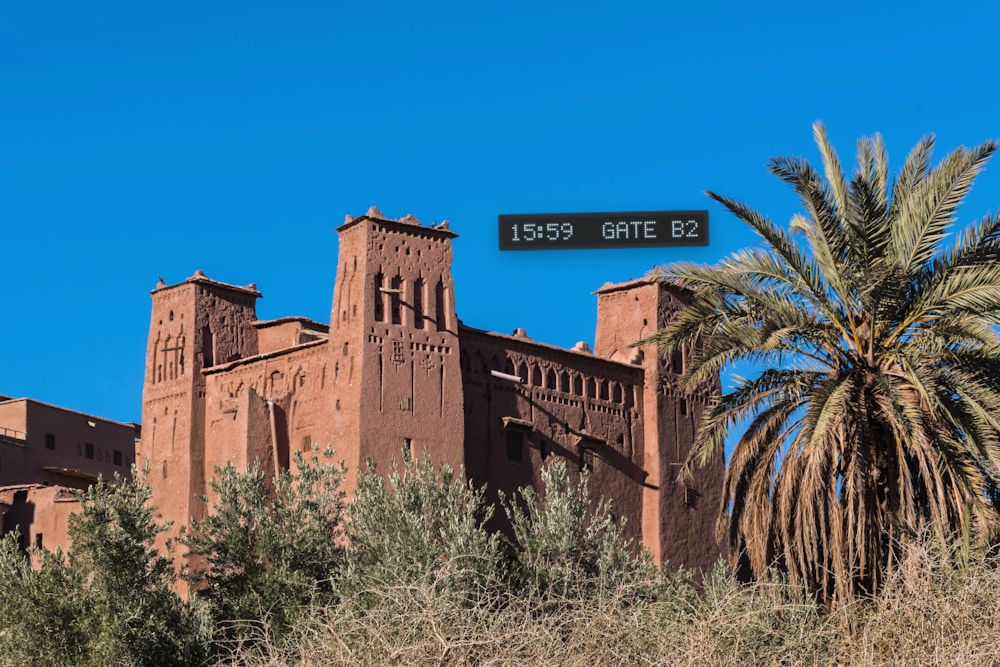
15:59
